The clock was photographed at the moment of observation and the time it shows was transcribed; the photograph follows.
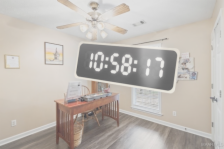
10:58:17
